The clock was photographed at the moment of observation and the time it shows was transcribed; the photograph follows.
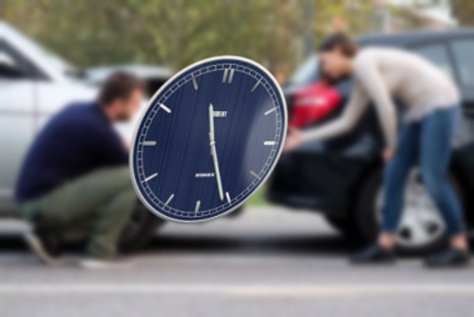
11:26
